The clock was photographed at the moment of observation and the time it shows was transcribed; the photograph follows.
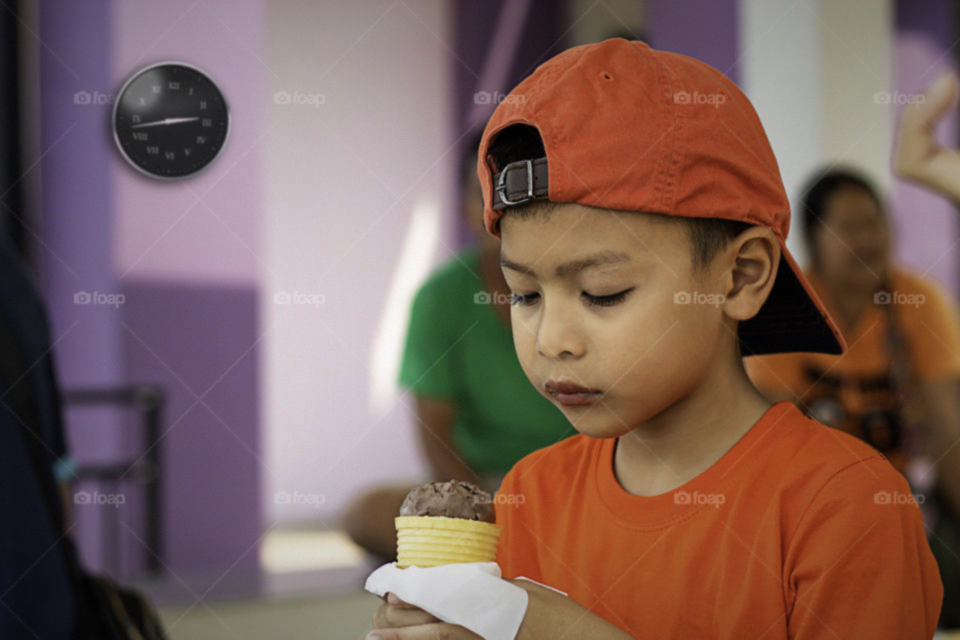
2:43
